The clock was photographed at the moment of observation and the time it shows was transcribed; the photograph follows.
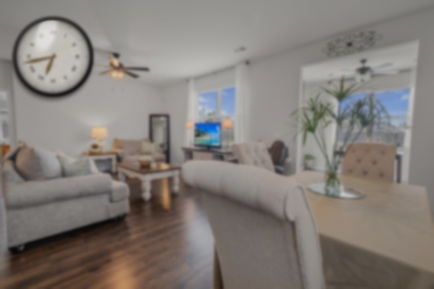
6:43
